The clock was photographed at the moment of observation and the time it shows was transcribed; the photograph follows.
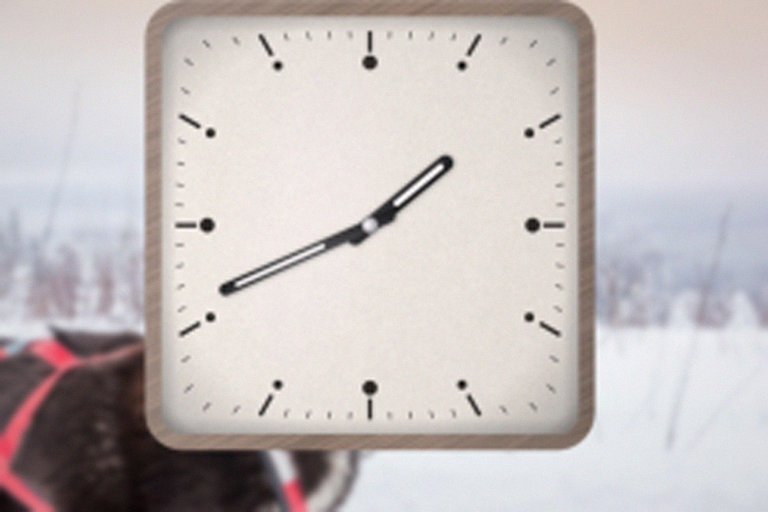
1:41
